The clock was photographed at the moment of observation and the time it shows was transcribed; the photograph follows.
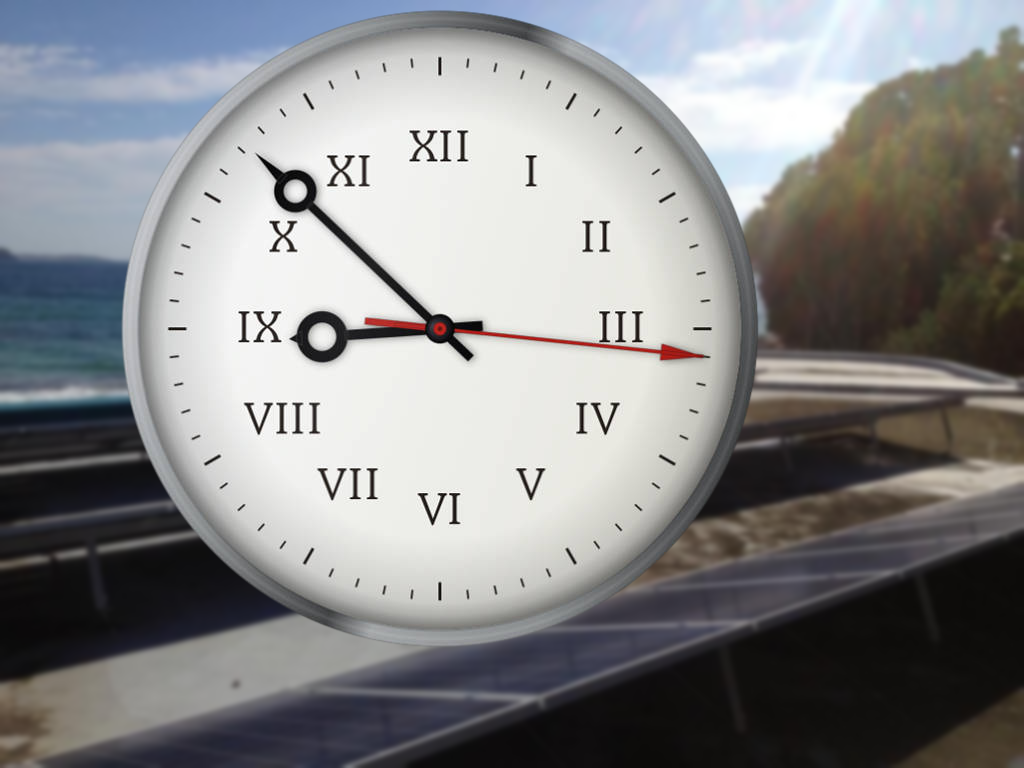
8:52:16
